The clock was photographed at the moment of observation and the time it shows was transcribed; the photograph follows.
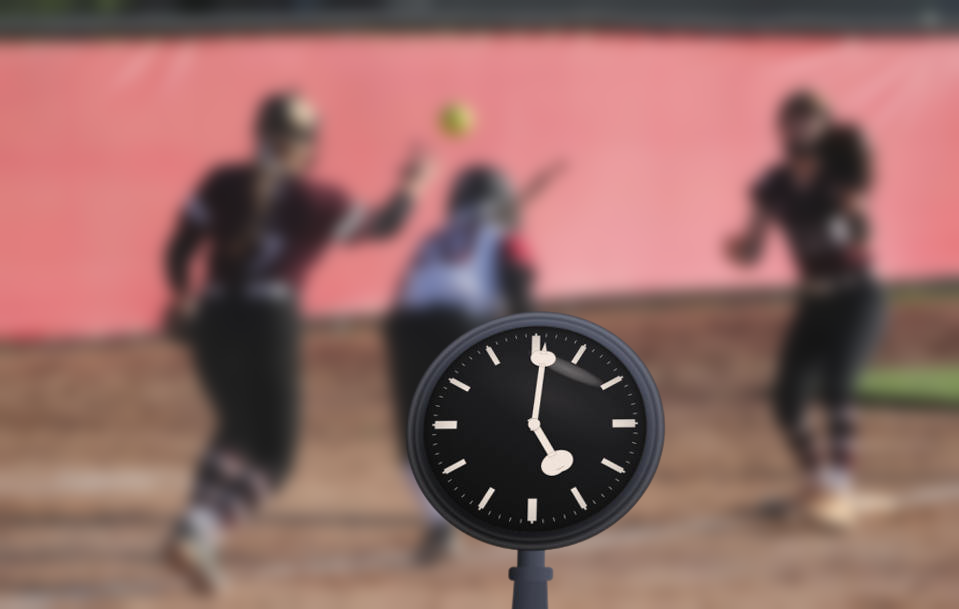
5:01
